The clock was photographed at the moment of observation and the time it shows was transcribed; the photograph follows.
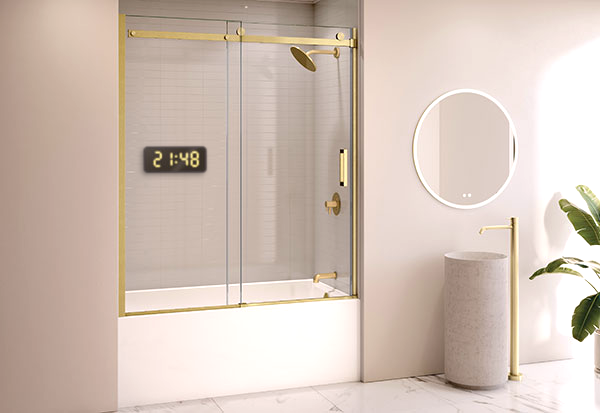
21:48
